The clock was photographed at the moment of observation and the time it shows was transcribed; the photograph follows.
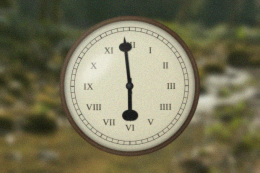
5:59
